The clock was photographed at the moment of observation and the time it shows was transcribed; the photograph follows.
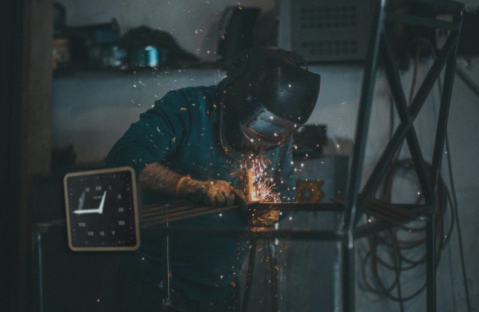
12:45
